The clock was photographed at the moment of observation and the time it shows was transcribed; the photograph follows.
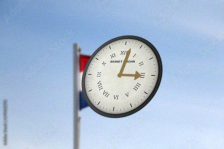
3:02
